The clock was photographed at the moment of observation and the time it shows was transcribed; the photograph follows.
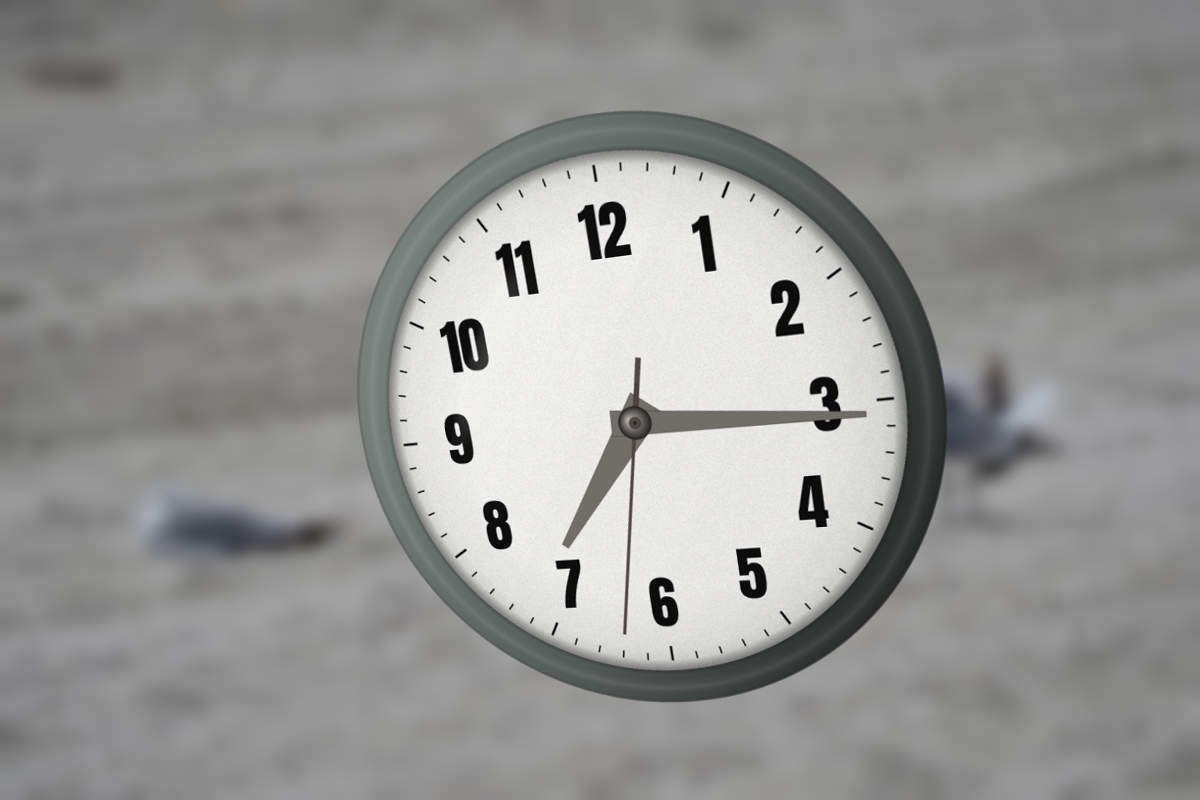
7:15:32
